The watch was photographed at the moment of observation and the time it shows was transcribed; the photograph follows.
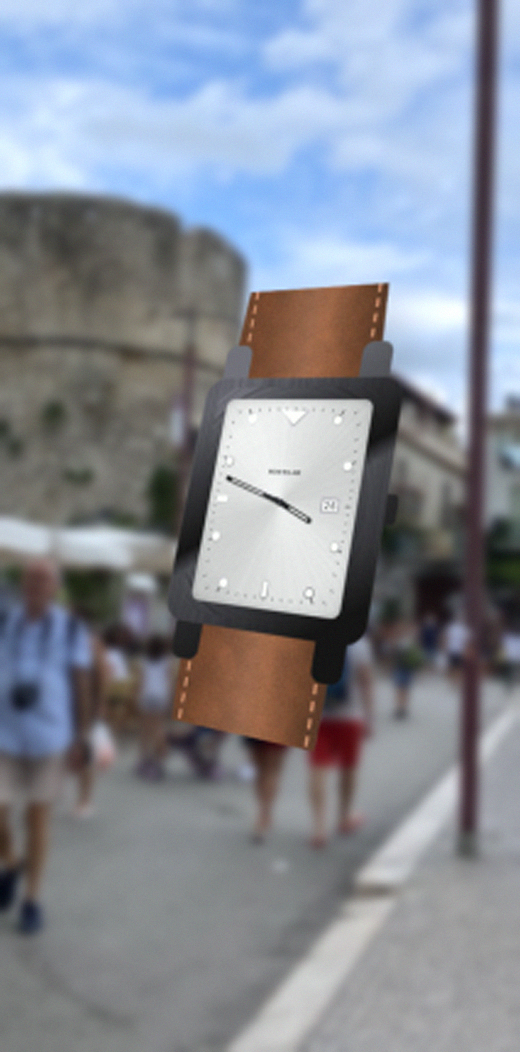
3:48
